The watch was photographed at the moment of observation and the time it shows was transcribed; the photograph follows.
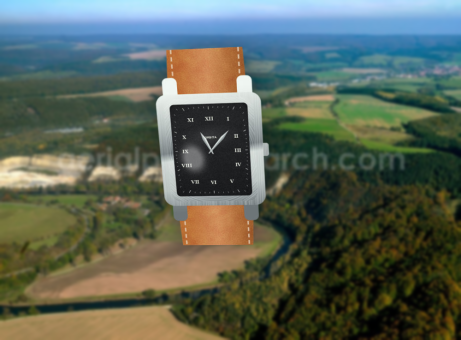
11:07
